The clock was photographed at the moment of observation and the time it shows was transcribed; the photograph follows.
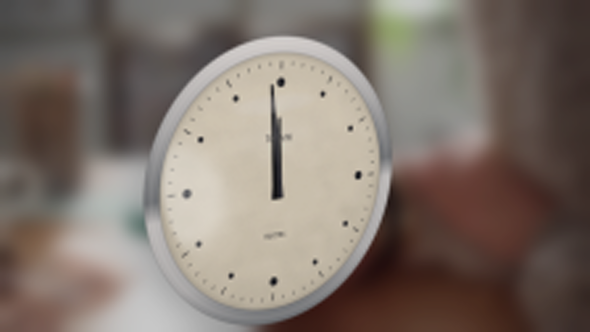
11:59
